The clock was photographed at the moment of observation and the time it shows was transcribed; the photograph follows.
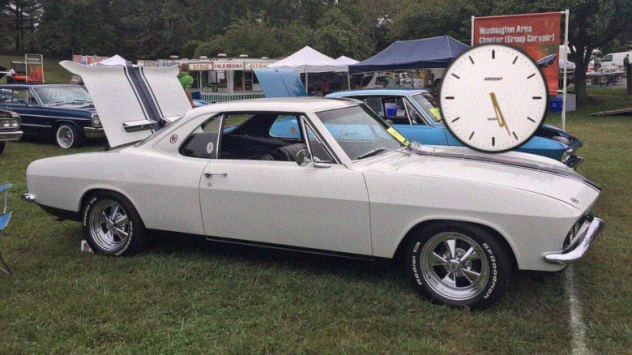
5:26
